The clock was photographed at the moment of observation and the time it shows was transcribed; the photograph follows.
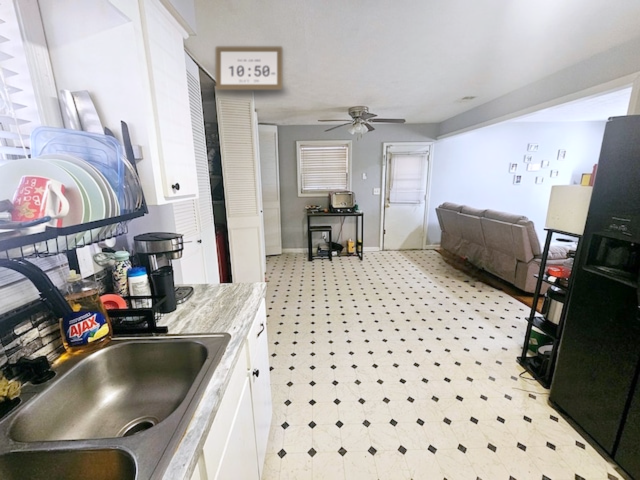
10:50
